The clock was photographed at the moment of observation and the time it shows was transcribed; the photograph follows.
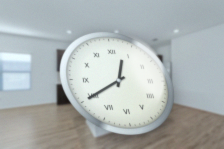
12:40
